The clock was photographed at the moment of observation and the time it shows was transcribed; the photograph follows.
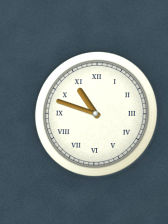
10:48
